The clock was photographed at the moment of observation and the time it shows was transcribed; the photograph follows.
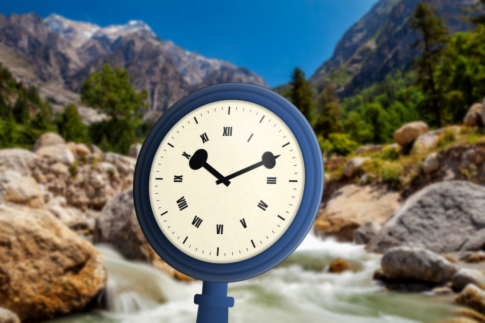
10:11
